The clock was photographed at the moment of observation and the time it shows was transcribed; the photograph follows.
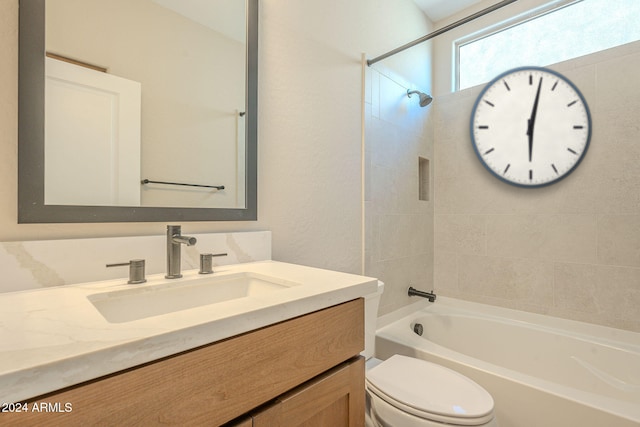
6:02
